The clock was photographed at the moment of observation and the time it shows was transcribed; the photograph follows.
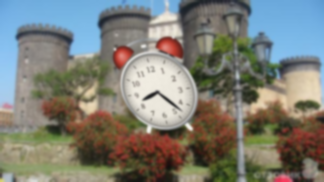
8:23
